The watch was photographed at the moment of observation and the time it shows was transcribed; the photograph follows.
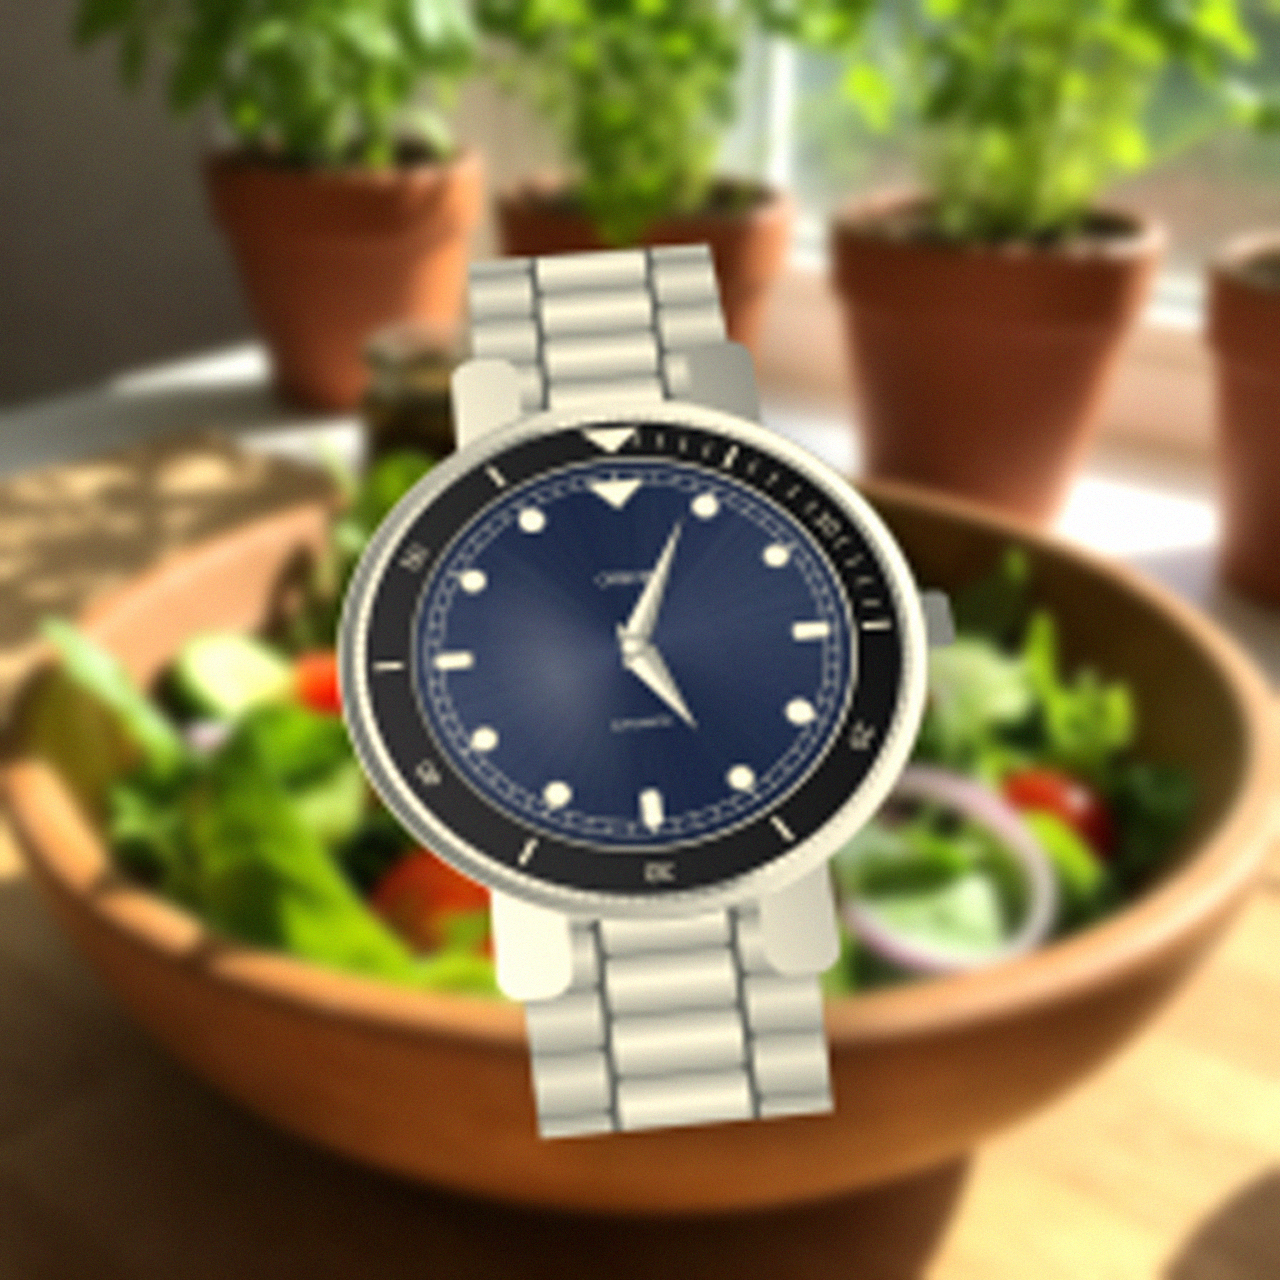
5:04
